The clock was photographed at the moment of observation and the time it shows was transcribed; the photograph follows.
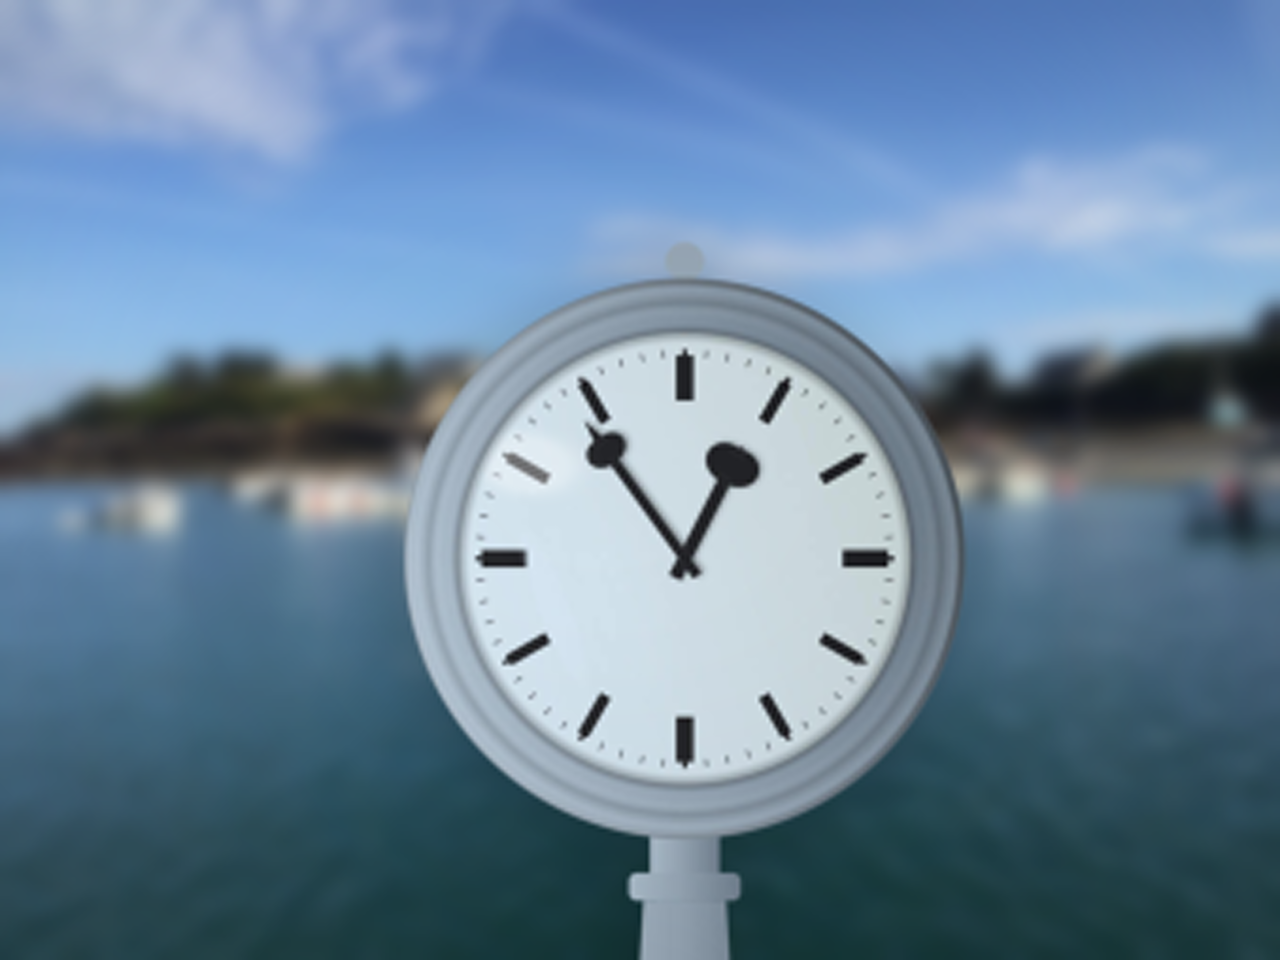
12:54
